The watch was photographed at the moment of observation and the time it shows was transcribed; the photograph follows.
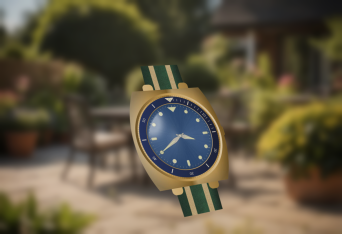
3:40
